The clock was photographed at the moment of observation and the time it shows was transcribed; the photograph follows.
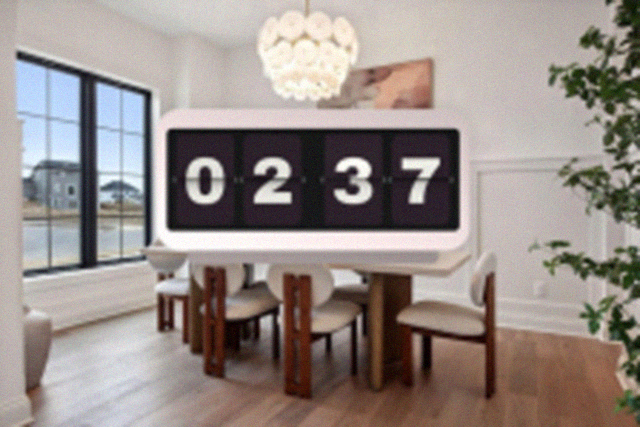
2:37
